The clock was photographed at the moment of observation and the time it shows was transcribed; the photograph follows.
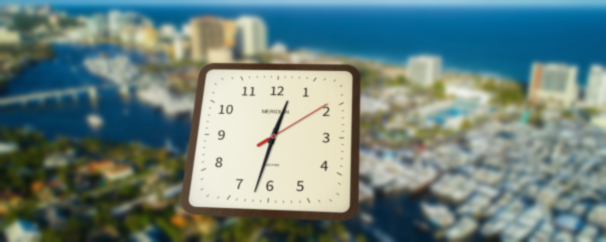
12:32:09
